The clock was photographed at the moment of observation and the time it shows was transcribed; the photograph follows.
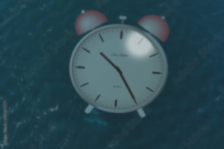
10:25
